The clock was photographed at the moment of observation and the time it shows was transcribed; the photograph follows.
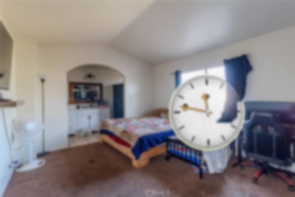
11:47
